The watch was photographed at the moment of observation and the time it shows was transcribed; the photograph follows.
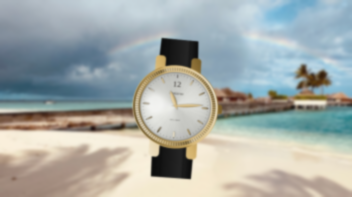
11:14
